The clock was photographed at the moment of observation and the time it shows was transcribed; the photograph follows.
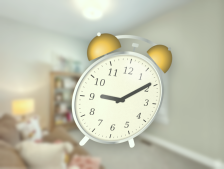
9:09
